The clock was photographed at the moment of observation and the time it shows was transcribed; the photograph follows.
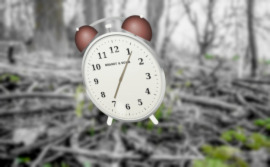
7:06
